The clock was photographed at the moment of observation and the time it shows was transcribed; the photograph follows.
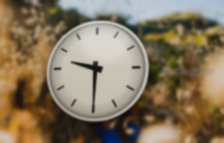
9:30
